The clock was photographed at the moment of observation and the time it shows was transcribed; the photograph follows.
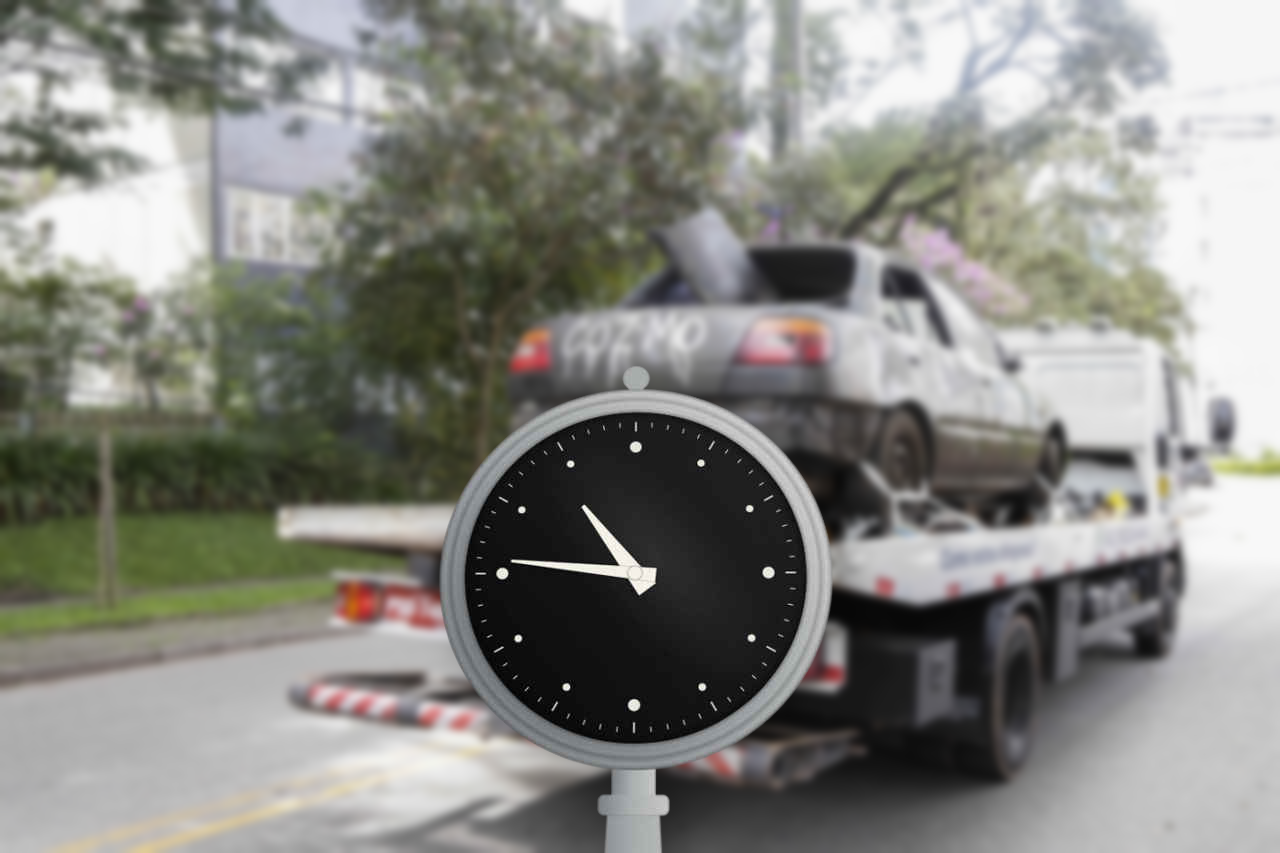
10:46
